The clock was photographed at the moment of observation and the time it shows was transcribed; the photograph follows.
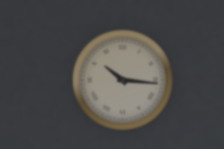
10:16
